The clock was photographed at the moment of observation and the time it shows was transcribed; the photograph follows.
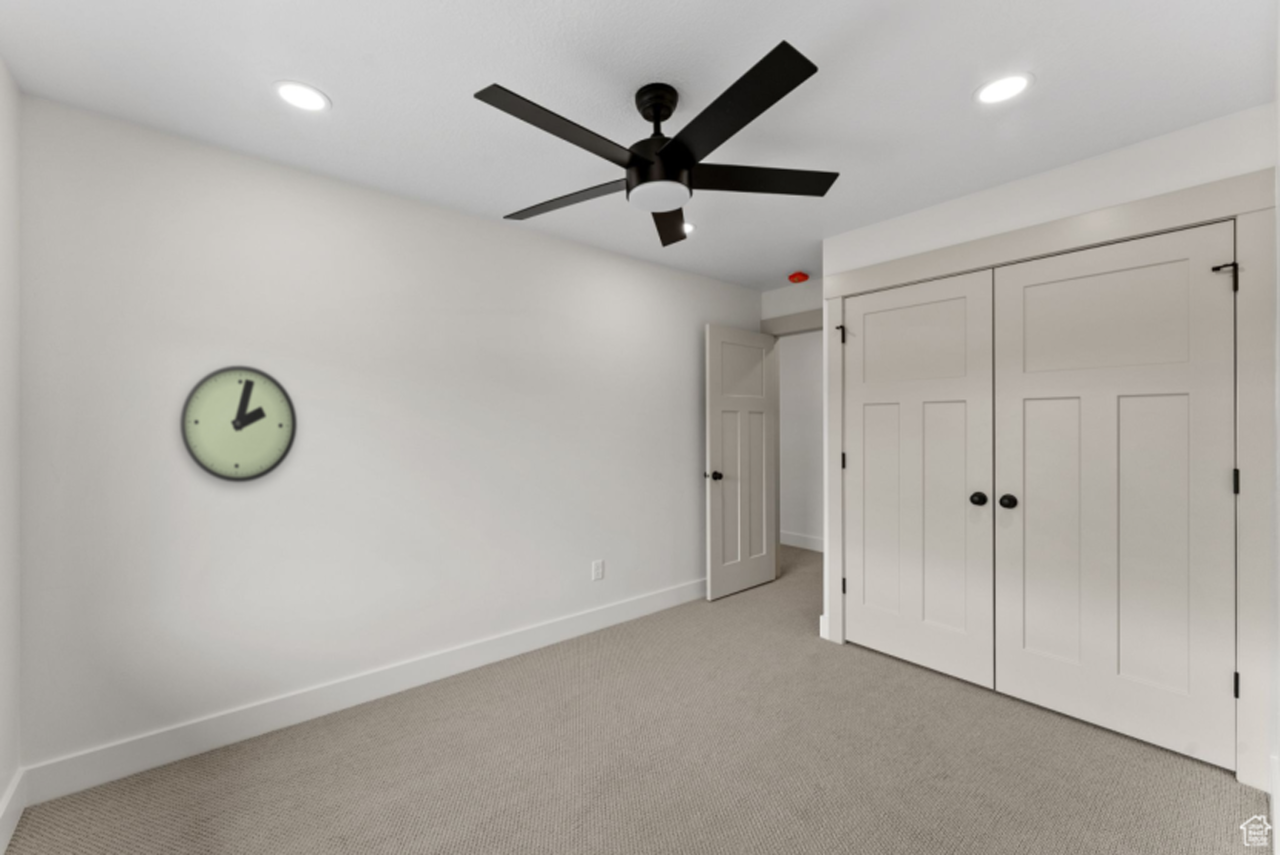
2:02
